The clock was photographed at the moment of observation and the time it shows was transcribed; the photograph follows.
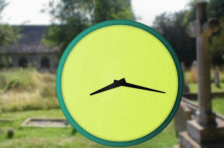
8:17
